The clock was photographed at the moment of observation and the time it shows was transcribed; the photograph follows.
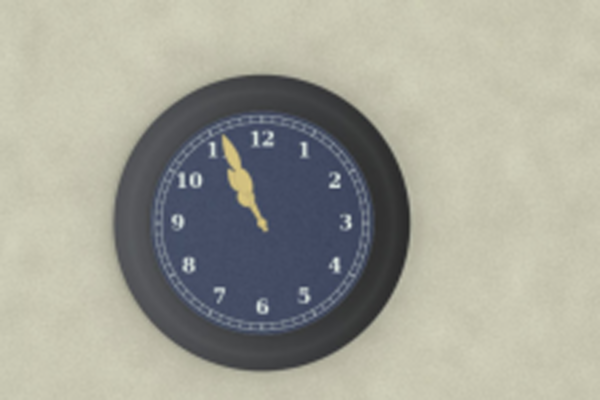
10:56
